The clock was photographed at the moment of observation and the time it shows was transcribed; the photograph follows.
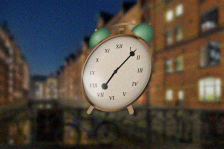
7:07
